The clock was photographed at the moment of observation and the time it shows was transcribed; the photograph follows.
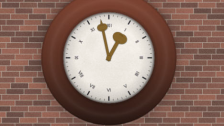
12:58
